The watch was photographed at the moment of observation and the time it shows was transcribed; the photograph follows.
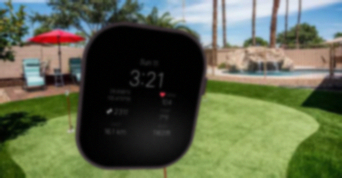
3:21
